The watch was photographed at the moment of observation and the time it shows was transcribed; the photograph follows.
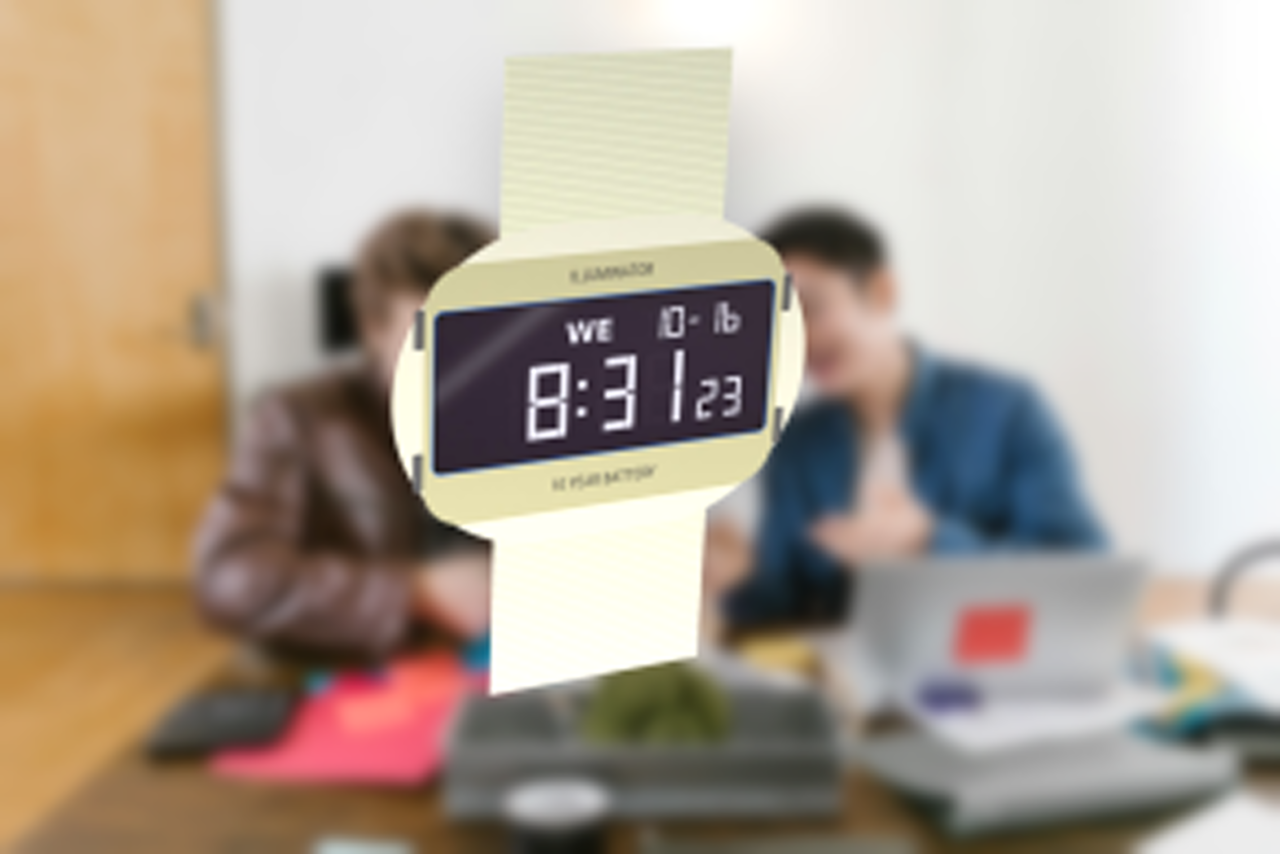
8:31:23
